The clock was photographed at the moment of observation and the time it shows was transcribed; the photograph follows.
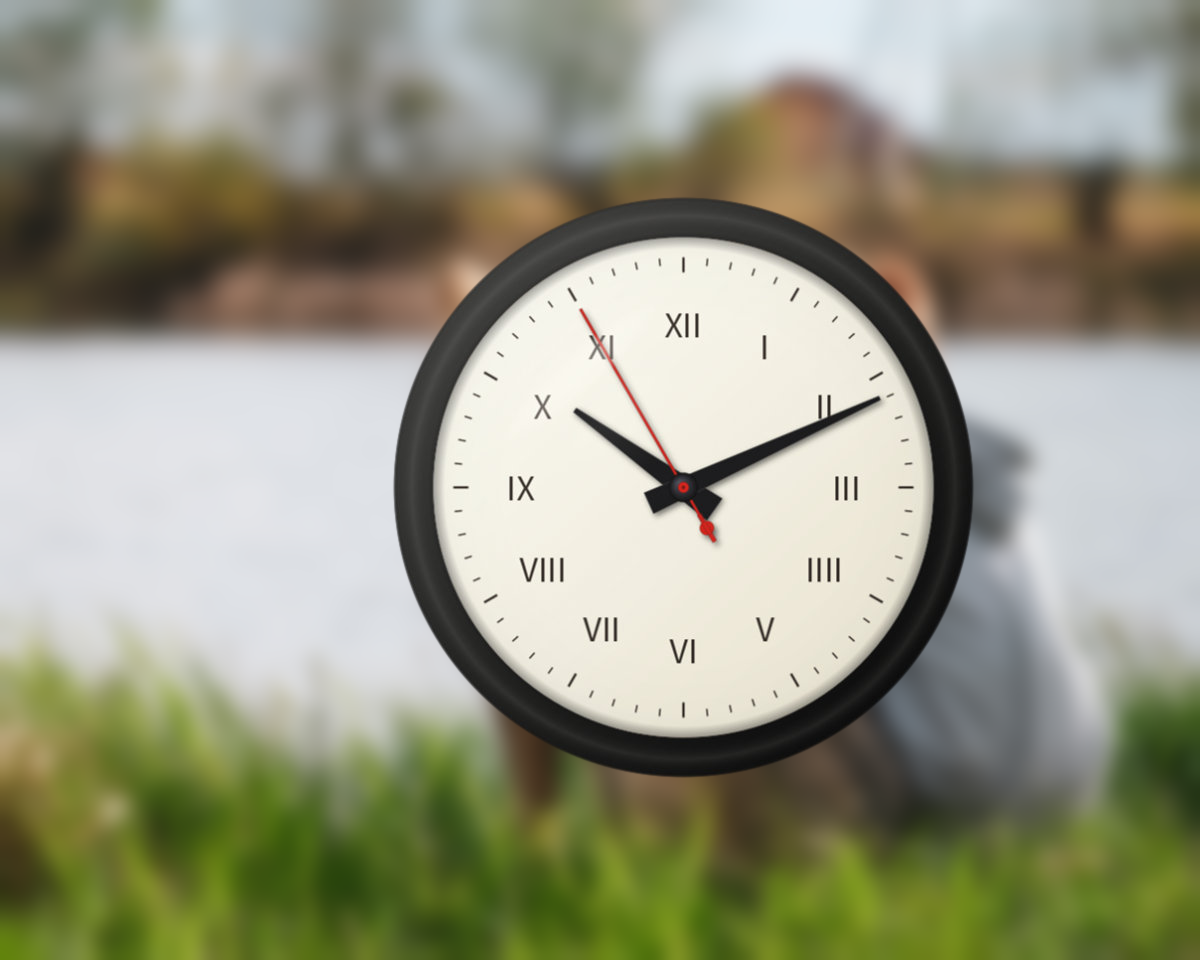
10:10:55
